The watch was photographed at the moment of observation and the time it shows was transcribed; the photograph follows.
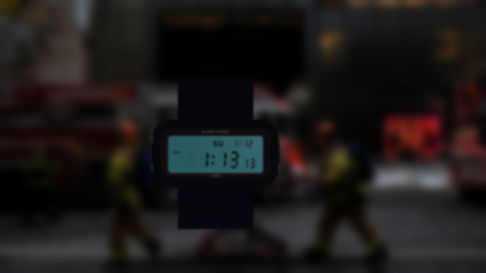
1:13:13
